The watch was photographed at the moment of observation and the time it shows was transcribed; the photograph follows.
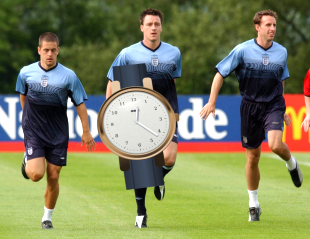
12:22
